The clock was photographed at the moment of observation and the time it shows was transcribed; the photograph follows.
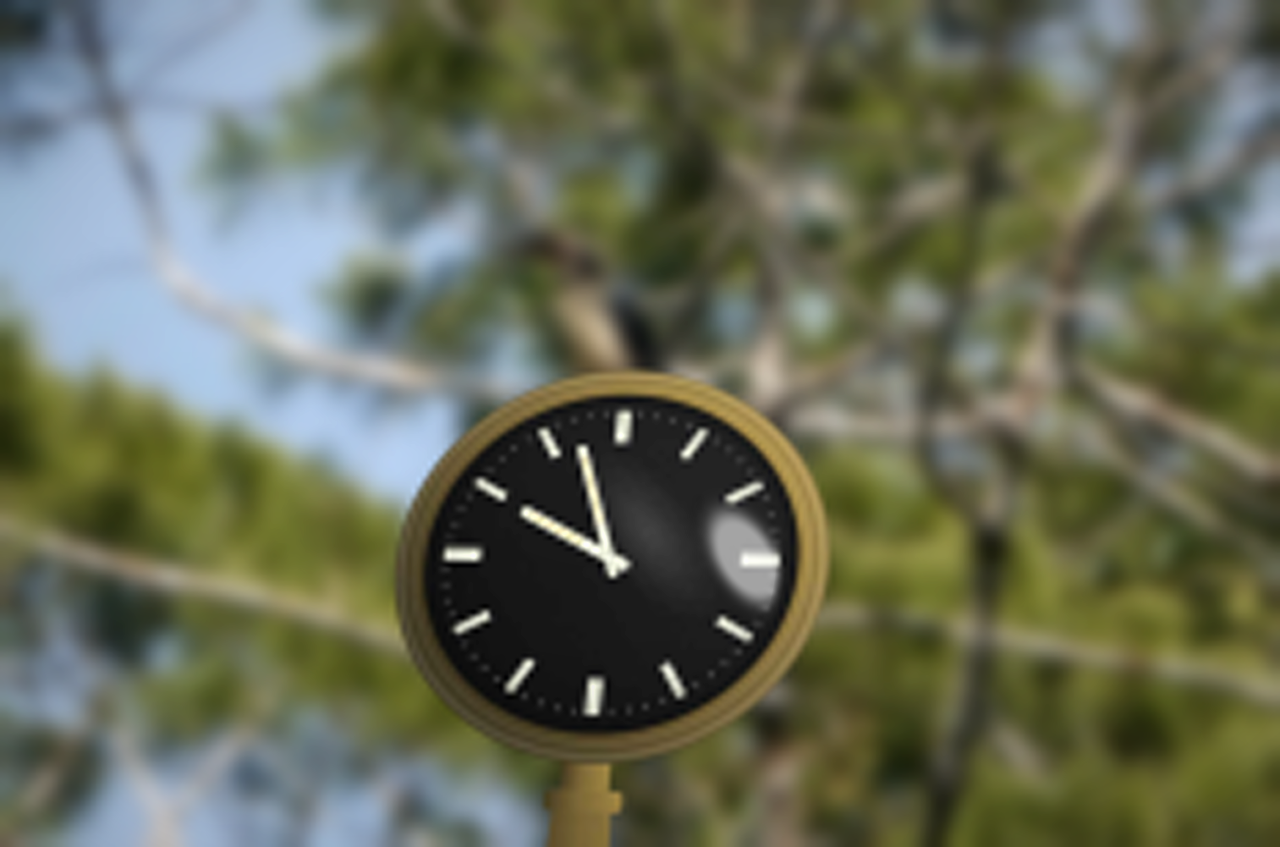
9:57
